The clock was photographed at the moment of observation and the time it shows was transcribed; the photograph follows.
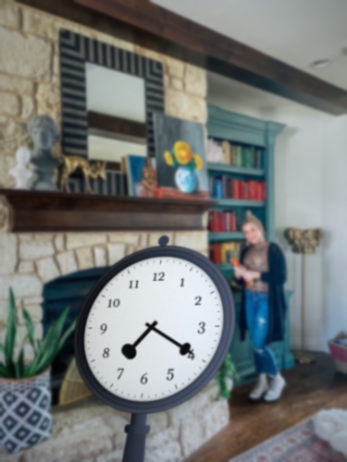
7:20
